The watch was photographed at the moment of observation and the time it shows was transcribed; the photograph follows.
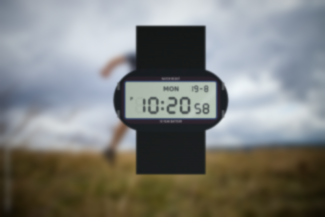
10:20:58
